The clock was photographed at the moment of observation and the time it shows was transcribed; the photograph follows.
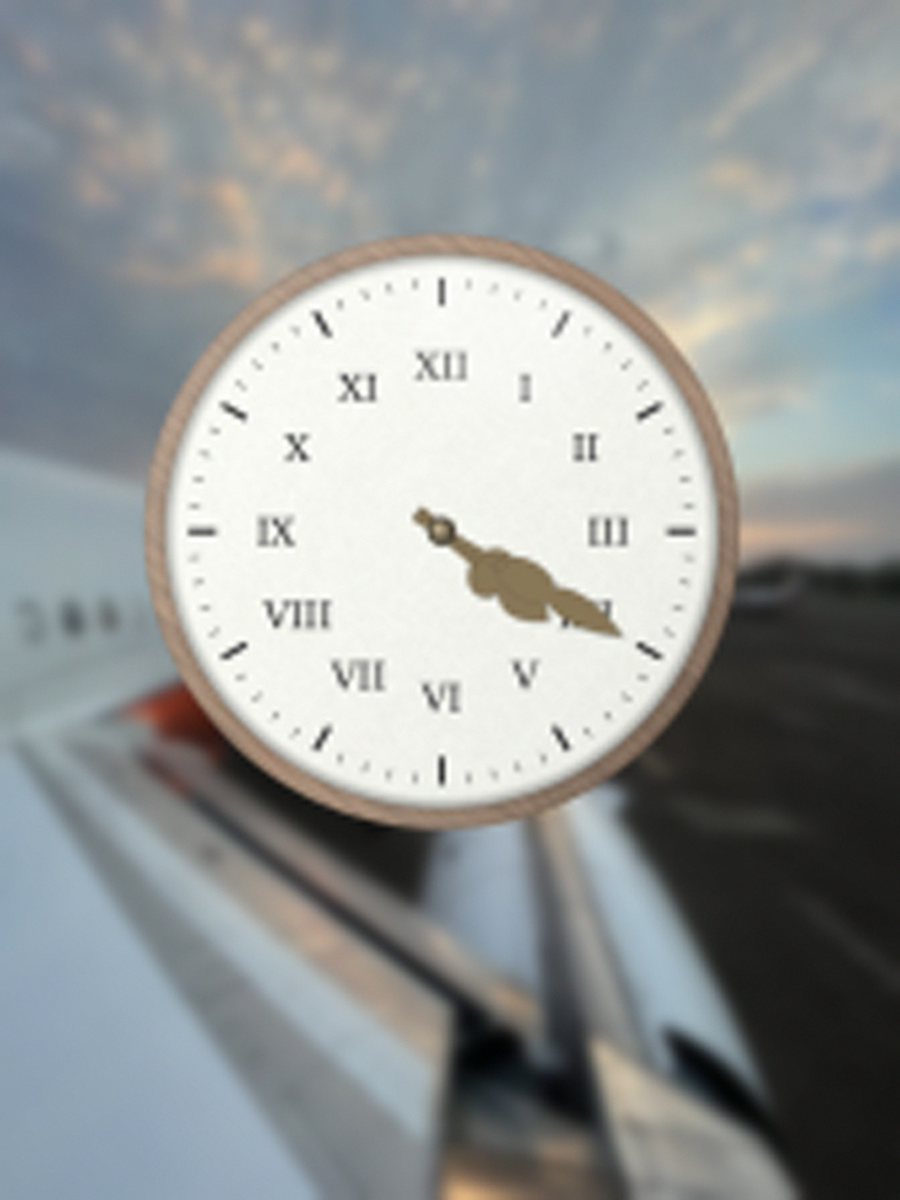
4:20
